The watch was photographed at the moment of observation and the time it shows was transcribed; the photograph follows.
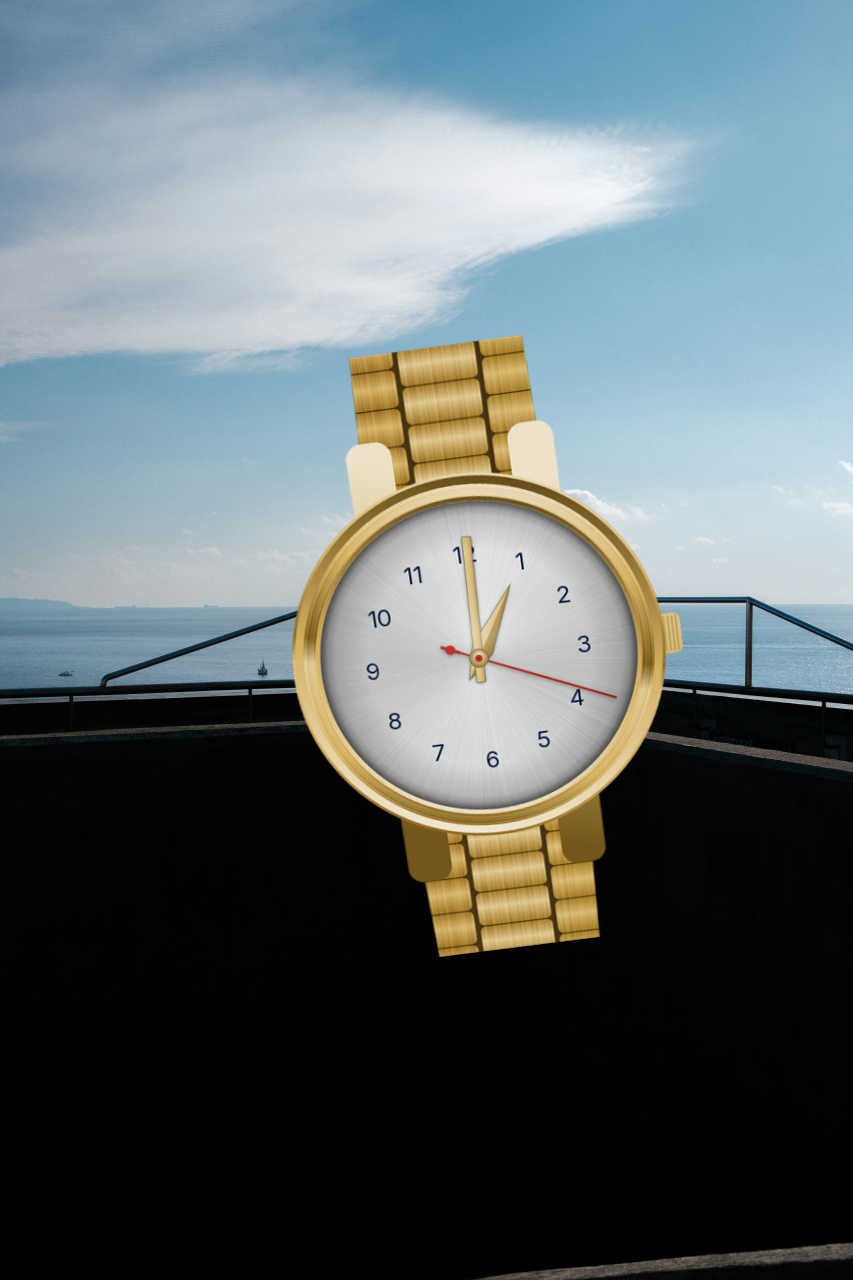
1:00:19
